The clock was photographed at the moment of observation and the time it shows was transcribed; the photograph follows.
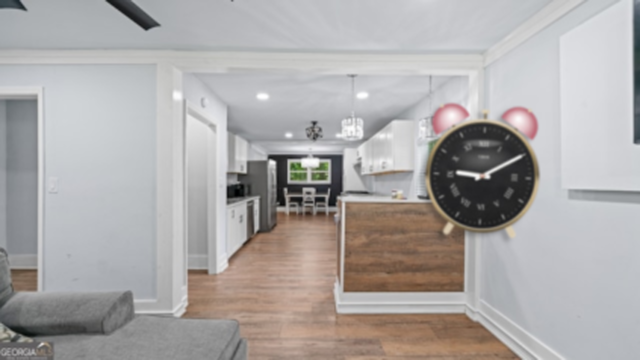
9:10
